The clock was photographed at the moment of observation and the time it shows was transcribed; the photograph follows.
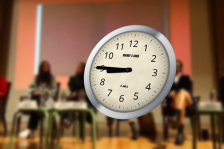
8:45
